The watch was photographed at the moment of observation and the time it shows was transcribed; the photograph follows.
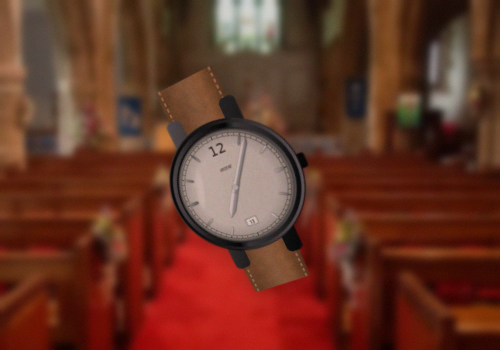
7:06
